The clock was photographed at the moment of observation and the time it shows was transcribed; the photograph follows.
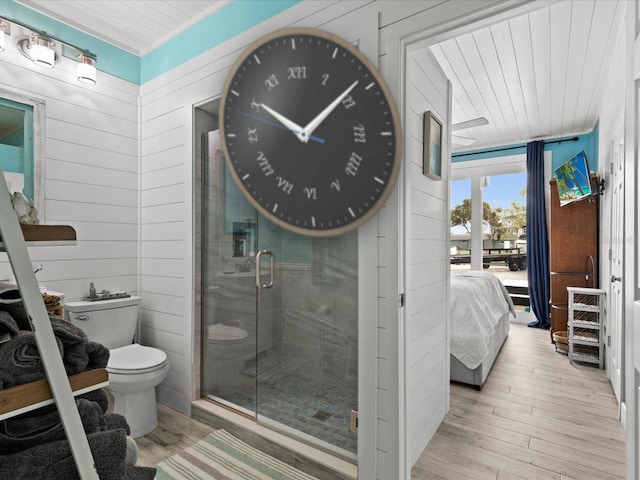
10:08:48
